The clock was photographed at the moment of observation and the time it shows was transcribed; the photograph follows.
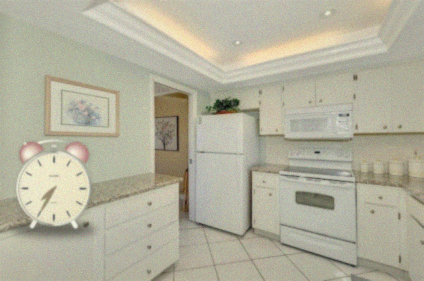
7:35
